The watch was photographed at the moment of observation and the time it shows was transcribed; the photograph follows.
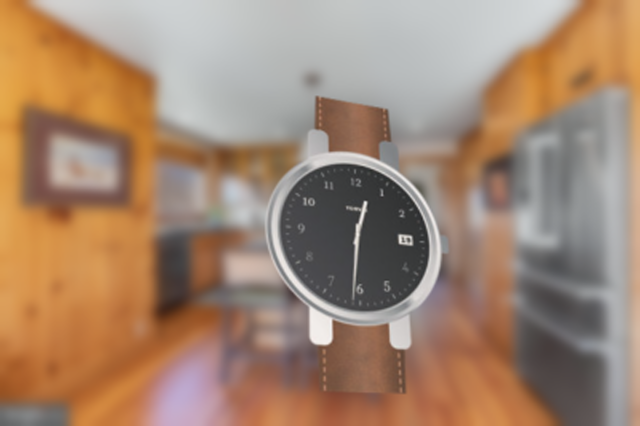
12:31
